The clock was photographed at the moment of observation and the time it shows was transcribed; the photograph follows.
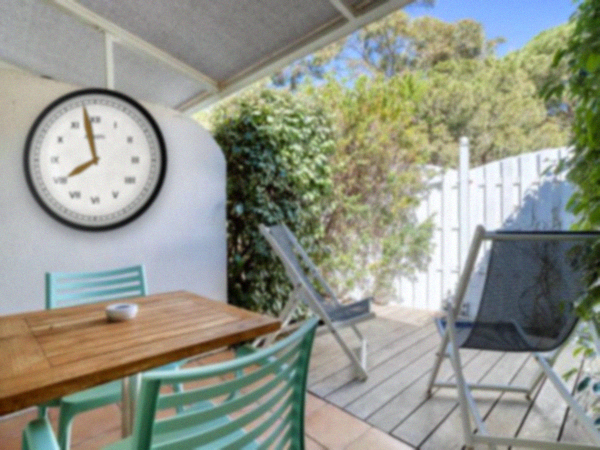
7:58
